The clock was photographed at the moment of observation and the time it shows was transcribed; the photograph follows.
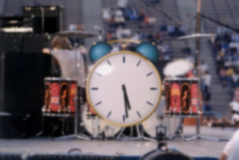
5:29
